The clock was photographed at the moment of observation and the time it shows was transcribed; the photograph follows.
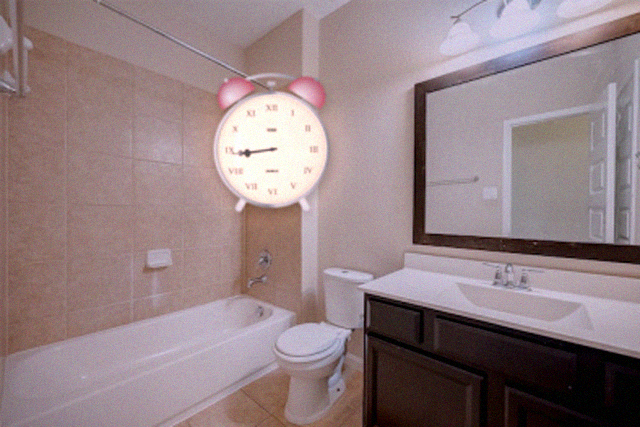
8:44
